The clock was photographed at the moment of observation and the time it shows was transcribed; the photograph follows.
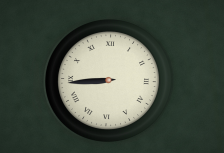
8:44
